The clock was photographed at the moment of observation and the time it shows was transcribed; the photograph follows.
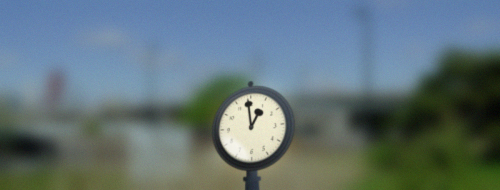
12:59
